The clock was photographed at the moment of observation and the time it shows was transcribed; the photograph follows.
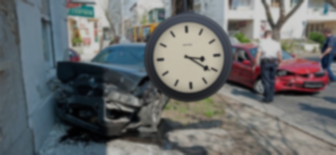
3:21
